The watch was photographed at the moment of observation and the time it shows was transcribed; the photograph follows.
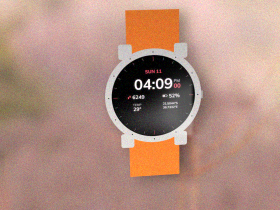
4:09
